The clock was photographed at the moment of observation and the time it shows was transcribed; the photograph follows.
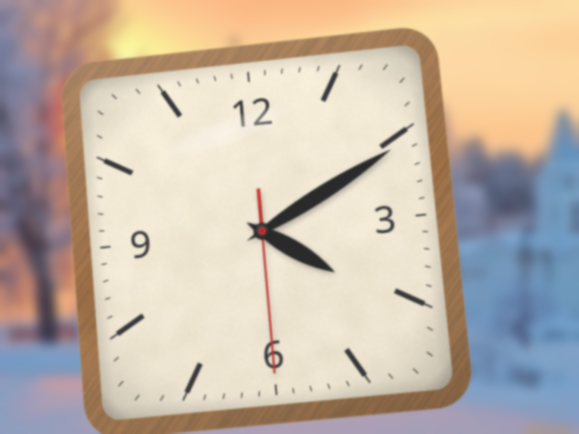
4:10:30
